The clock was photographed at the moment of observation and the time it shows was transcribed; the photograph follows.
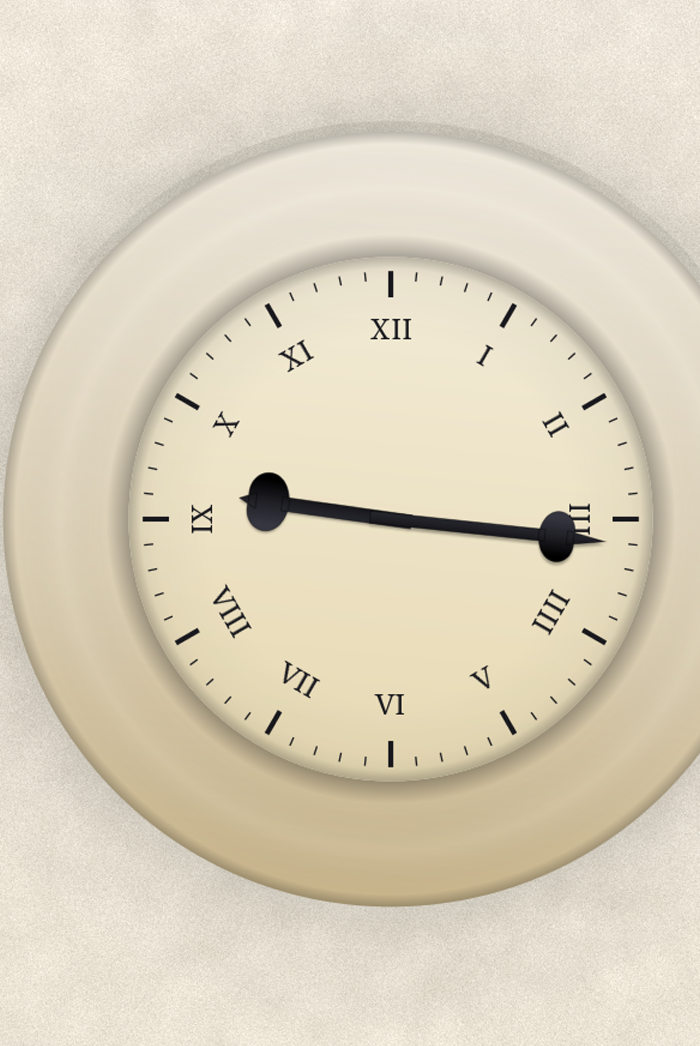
9:16
